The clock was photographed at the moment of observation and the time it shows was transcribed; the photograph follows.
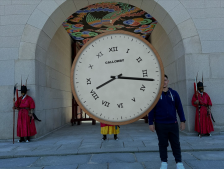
8:17
